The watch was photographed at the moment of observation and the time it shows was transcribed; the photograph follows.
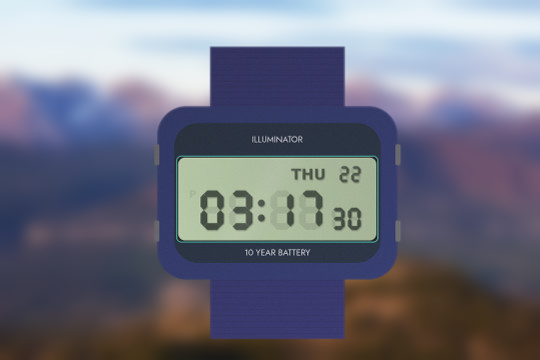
3:17:30
